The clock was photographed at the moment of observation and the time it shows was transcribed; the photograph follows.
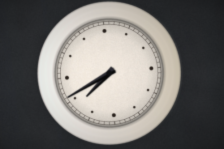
7:41
